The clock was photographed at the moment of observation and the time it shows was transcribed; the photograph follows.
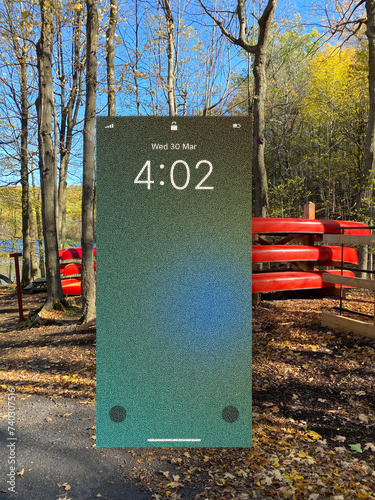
4:02
